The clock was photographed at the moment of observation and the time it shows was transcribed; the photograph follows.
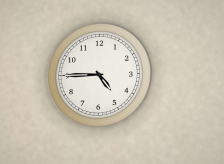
4:45
